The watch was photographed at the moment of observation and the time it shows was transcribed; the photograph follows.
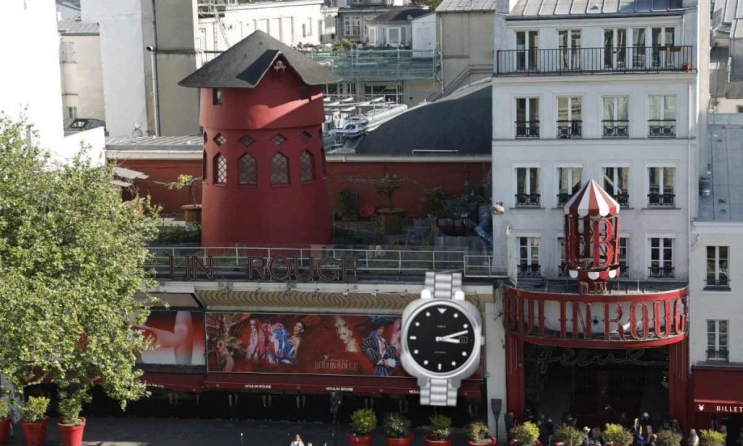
3:12
